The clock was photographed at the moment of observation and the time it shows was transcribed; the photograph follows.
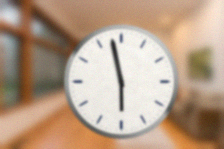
5:58
